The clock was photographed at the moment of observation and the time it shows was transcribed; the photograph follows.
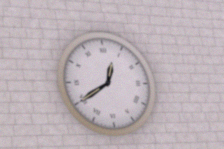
12:40
